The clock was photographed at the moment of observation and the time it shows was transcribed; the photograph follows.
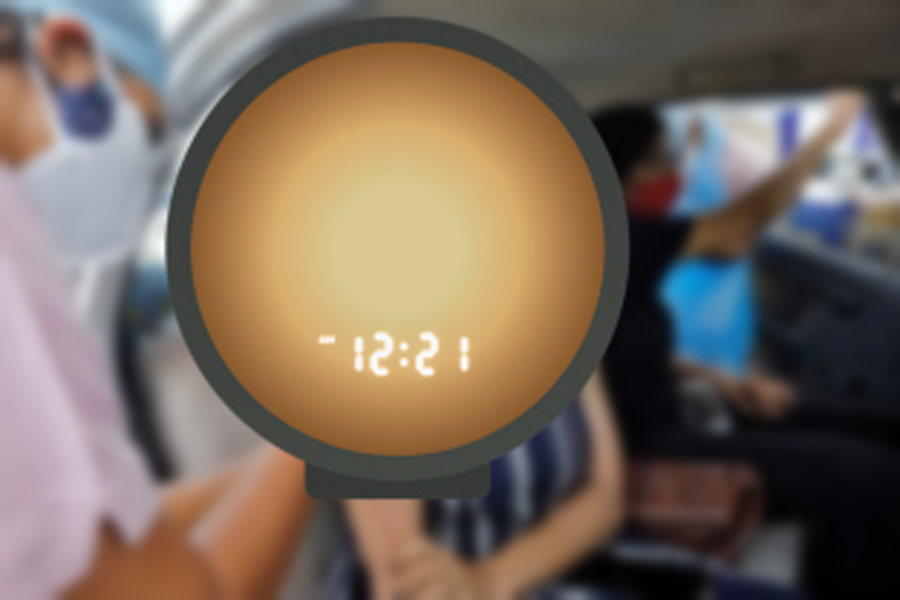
12:21
